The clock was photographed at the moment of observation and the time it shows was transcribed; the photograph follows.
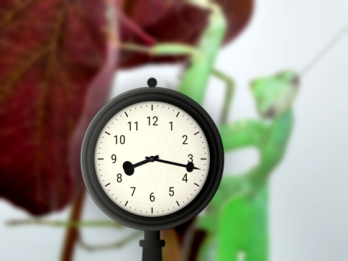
8:17
